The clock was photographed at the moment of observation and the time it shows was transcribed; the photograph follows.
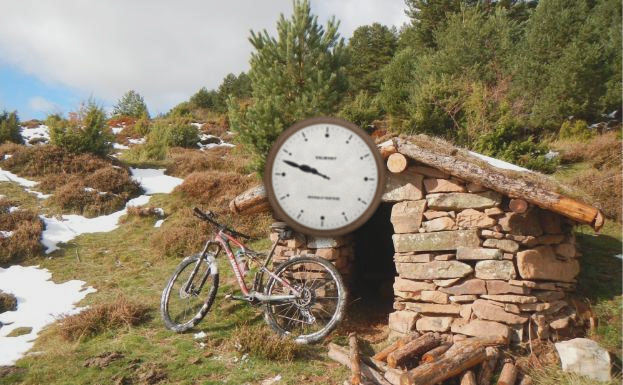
9:48
